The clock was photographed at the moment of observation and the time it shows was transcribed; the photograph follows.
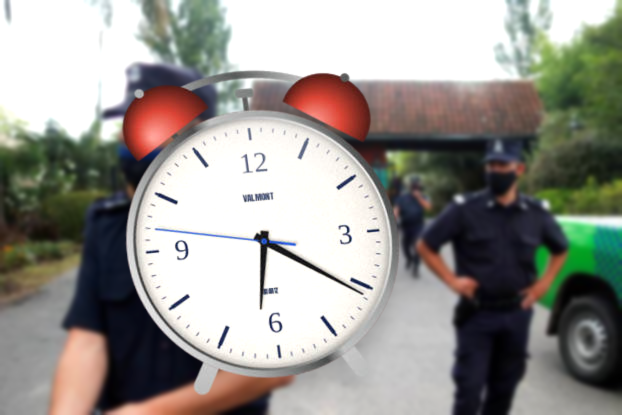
6:20:47
